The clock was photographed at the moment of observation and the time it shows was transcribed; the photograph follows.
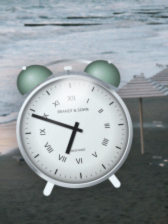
6:49
